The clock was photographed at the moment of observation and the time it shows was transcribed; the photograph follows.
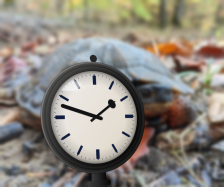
1:48
